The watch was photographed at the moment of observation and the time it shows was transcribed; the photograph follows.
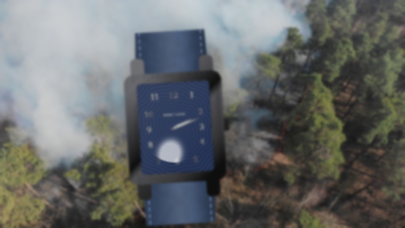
2:12
